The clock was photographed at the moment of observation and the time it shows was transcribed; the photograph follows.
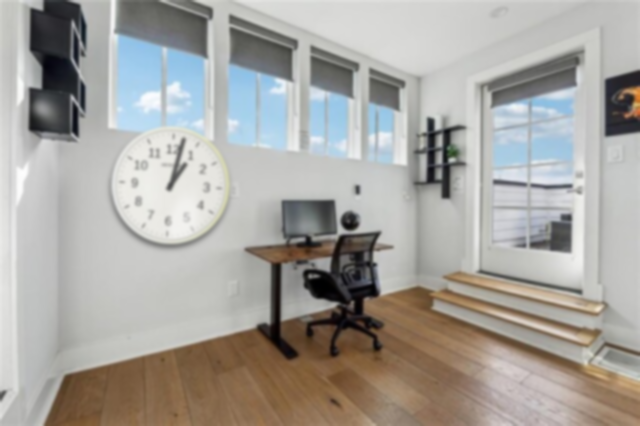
1:02
